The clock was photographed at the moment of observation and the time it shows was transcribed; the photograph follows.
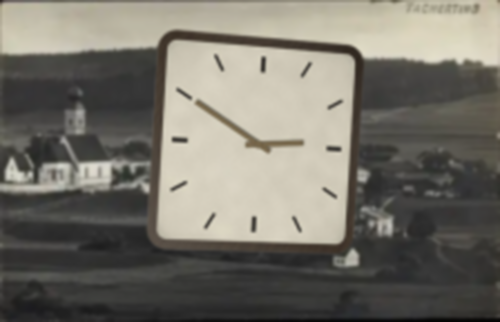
2:50
